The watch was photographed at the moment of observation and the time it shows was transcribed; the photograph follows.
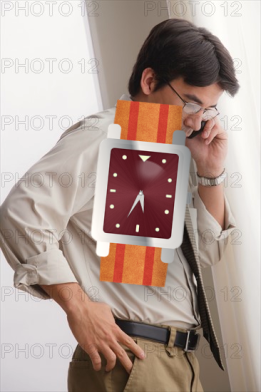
5:34
